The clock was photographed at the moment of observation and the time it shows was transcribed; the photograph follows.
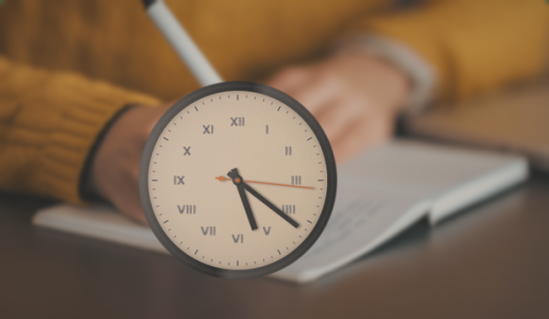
5:21:16
